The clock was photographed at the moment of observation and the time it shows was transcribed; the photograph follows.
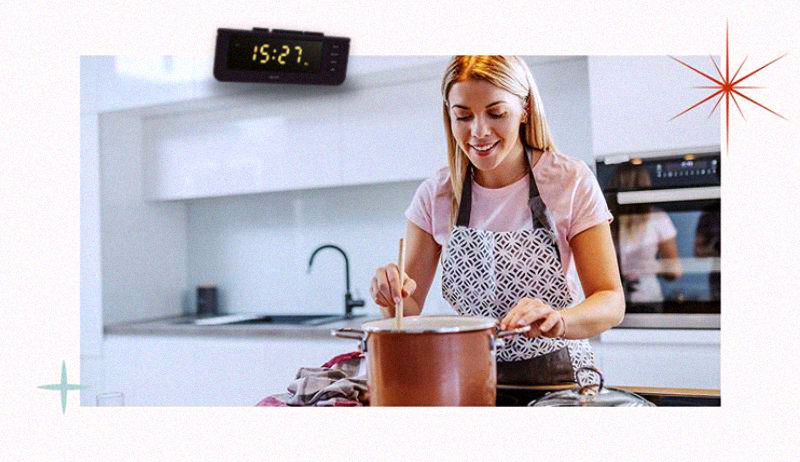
15:27
